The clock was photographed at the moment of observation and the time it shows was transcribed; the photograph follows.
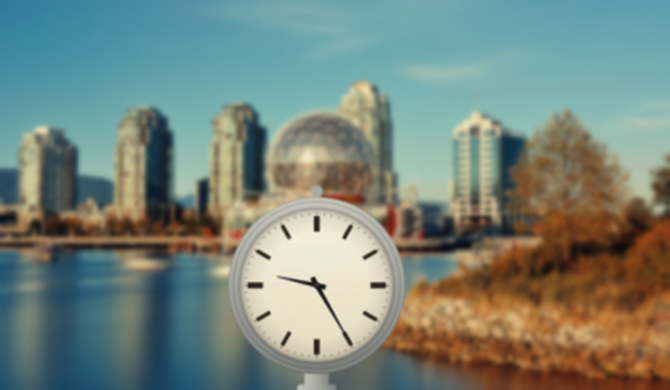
9:25
